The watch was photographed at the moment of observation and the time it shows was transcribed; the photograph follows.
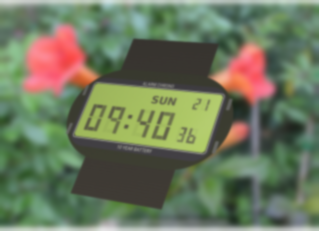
9:40:36
